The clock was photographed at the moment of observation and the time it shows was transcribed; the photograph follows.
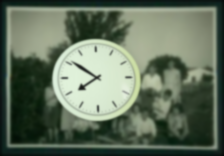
7:51
